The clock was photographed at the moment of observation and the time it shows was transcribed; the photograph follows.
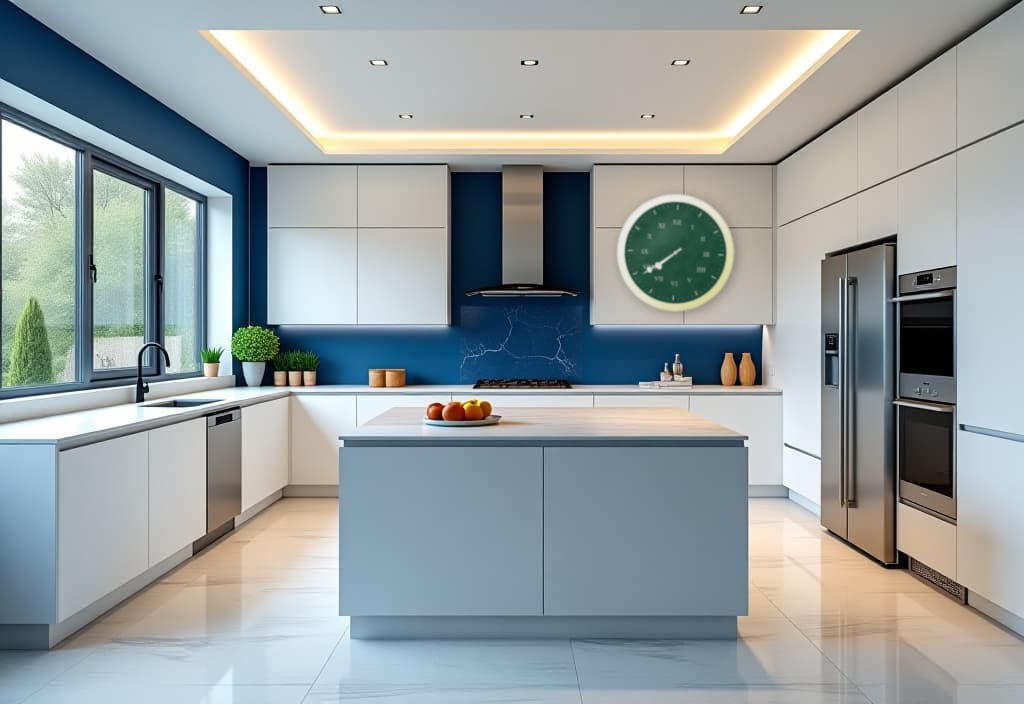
7:39
